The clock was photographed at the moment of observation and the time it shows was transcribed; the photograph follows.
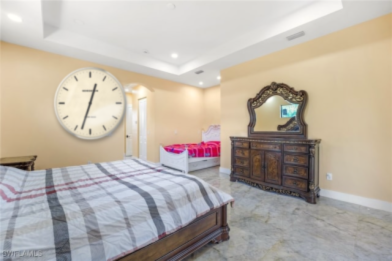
12:33
